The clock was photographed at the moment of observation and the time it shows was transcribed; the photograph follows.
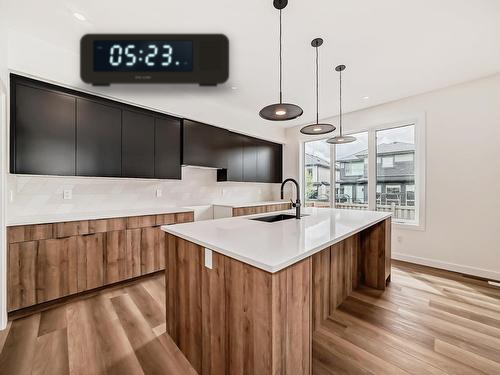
5:23
